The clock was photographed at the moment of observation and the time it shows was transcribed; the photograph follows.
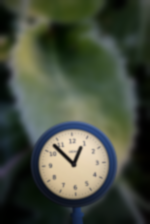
12:53
